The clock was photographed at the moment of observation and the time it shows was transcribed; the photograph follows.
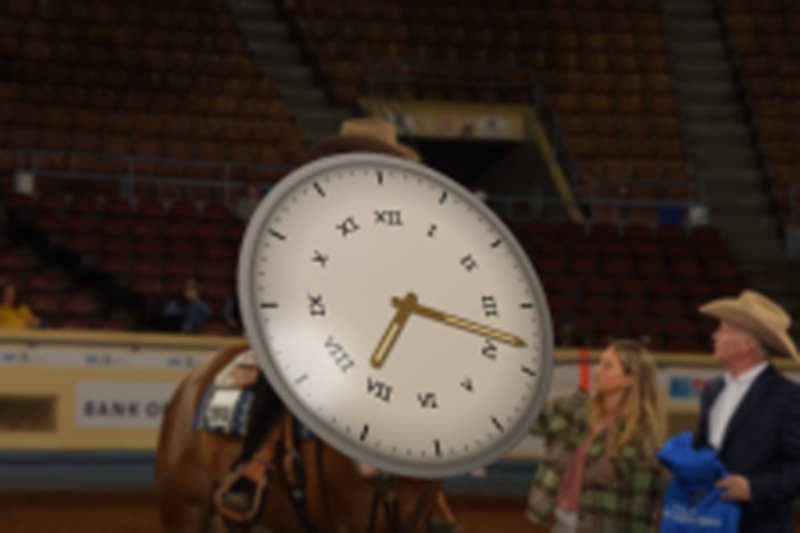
7:18
